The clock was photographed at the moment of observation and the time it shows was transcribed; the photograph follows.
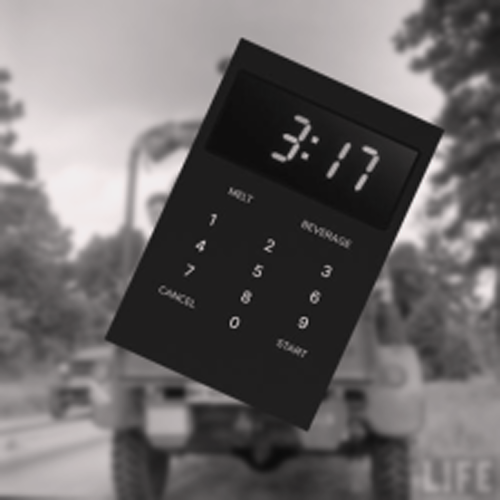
3:17
